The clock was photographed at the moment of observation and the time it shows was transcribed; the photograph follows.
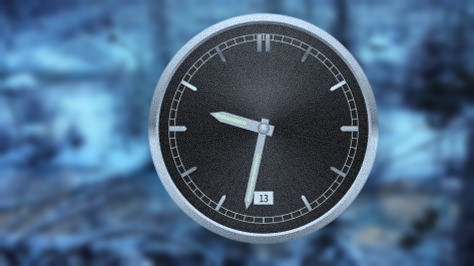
9:32
